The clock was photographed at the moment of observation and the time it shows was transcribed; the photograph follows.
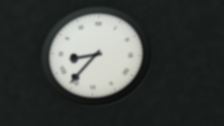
8:36
